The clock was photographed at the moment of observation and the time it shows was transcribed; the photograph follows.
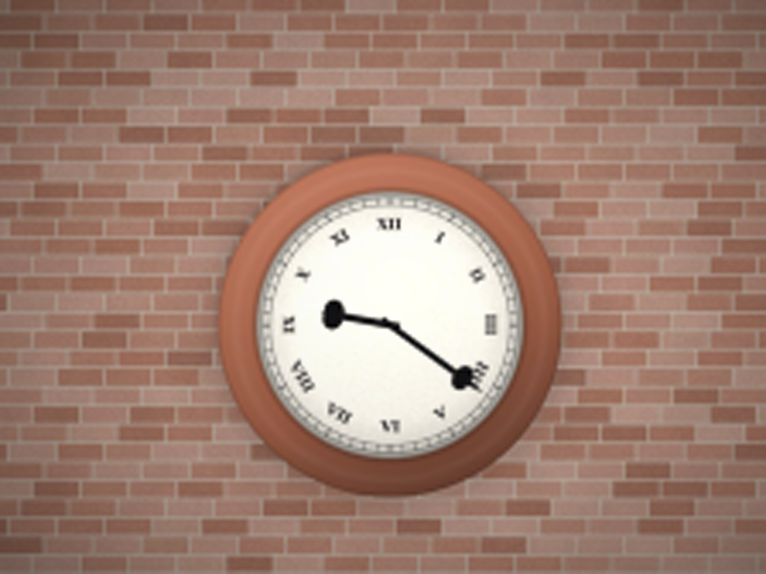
9:21
